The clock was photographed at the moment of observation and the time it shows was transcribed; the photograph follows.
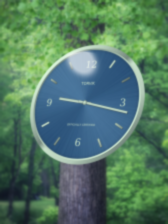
9:17
